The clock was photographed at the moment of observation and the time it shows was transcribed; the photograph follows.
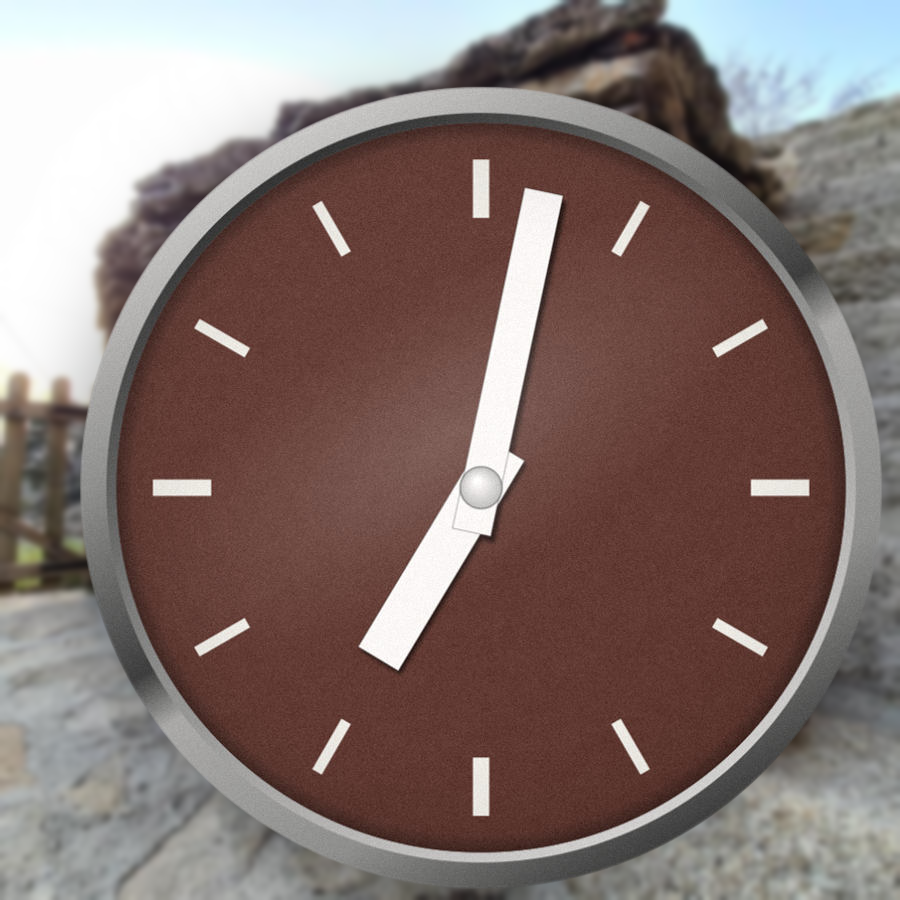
7:02
